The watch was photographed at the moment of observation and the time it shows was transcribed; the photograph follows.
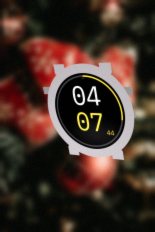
4:07
